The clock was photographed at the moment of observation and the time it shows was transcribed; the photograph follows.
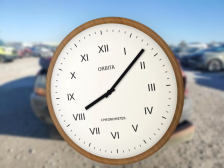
8:08
